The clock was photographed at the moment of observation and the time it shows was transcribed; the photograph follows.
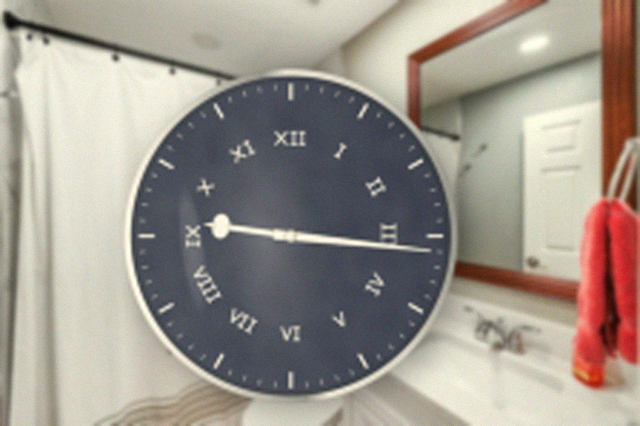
9:16
